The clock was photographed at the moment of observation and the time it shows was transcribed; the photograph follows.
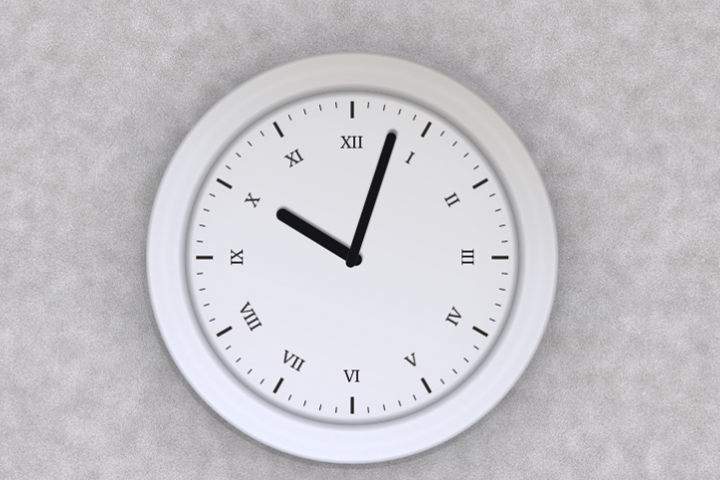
10:03
